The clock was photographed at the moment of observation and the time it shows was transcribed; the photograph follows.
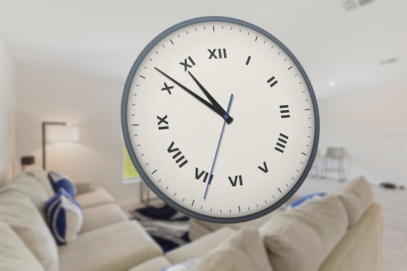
10:51:34
